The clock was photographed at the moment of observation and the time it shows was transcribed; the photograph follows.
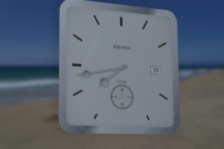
7:43
